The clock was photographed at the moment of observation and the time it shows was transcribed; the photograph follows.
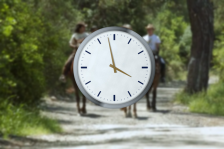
3:58
